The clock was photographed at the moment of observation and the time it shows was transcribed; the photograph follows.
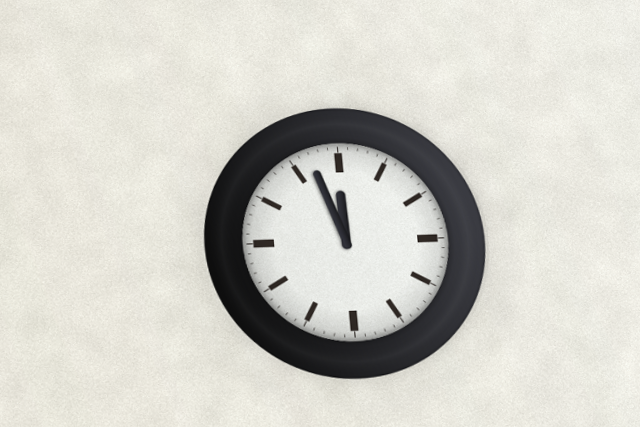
11:57
